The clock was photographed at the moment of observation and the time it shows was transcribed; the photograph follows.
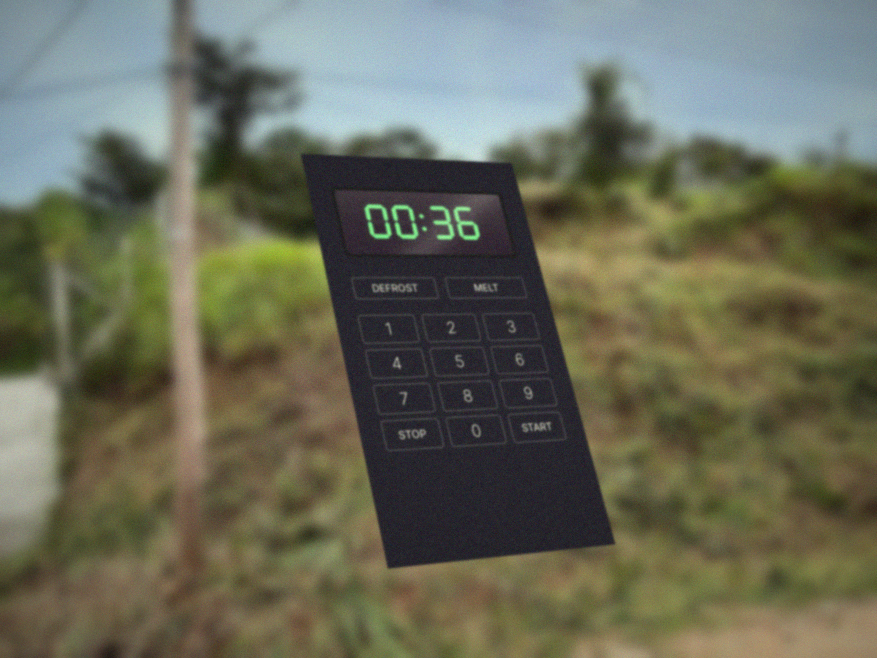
0:36
